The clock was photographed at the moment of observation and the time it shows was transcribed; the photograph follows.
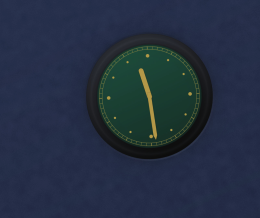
11:29
